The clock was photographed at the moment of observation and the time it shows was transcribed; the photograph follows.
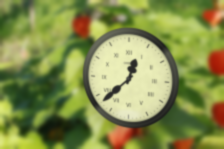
12:38
